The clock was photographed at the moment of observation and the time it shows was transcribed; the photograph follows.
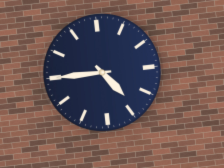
4:45
